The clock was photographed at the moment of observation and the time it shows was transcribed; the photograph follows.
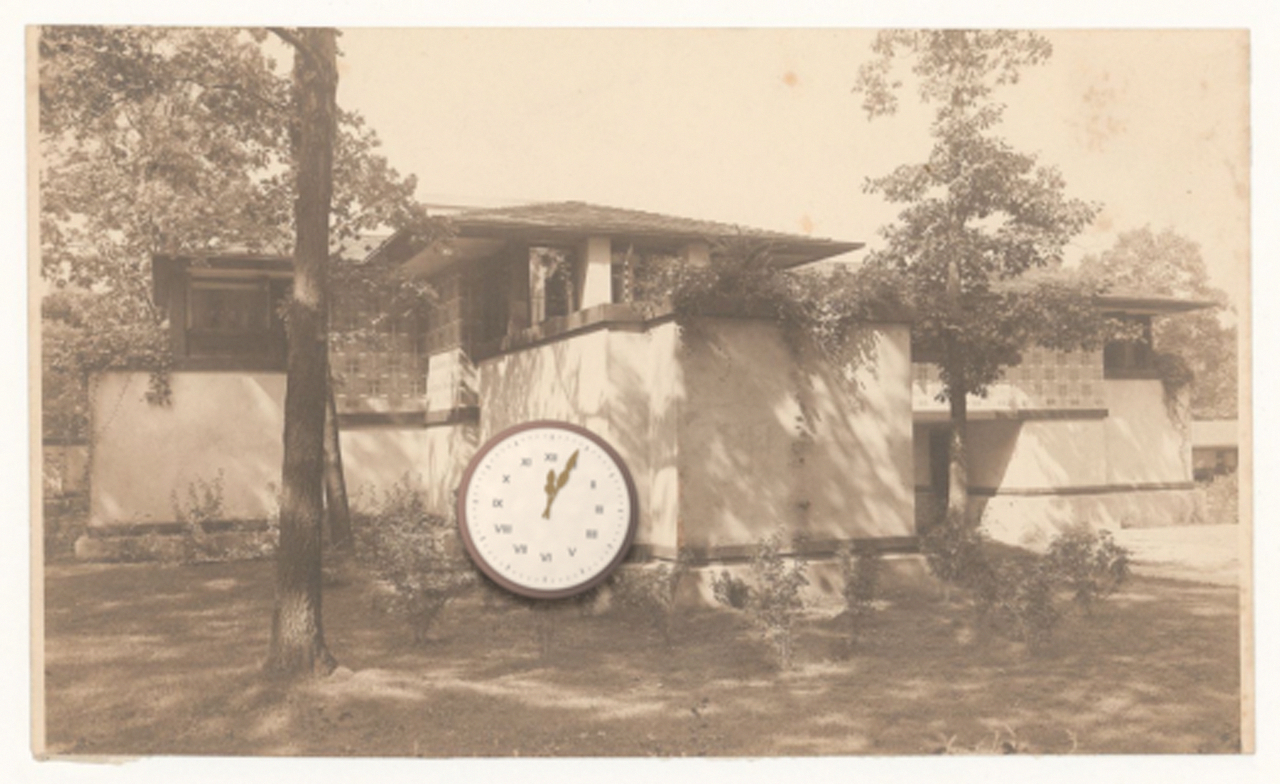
12:04
